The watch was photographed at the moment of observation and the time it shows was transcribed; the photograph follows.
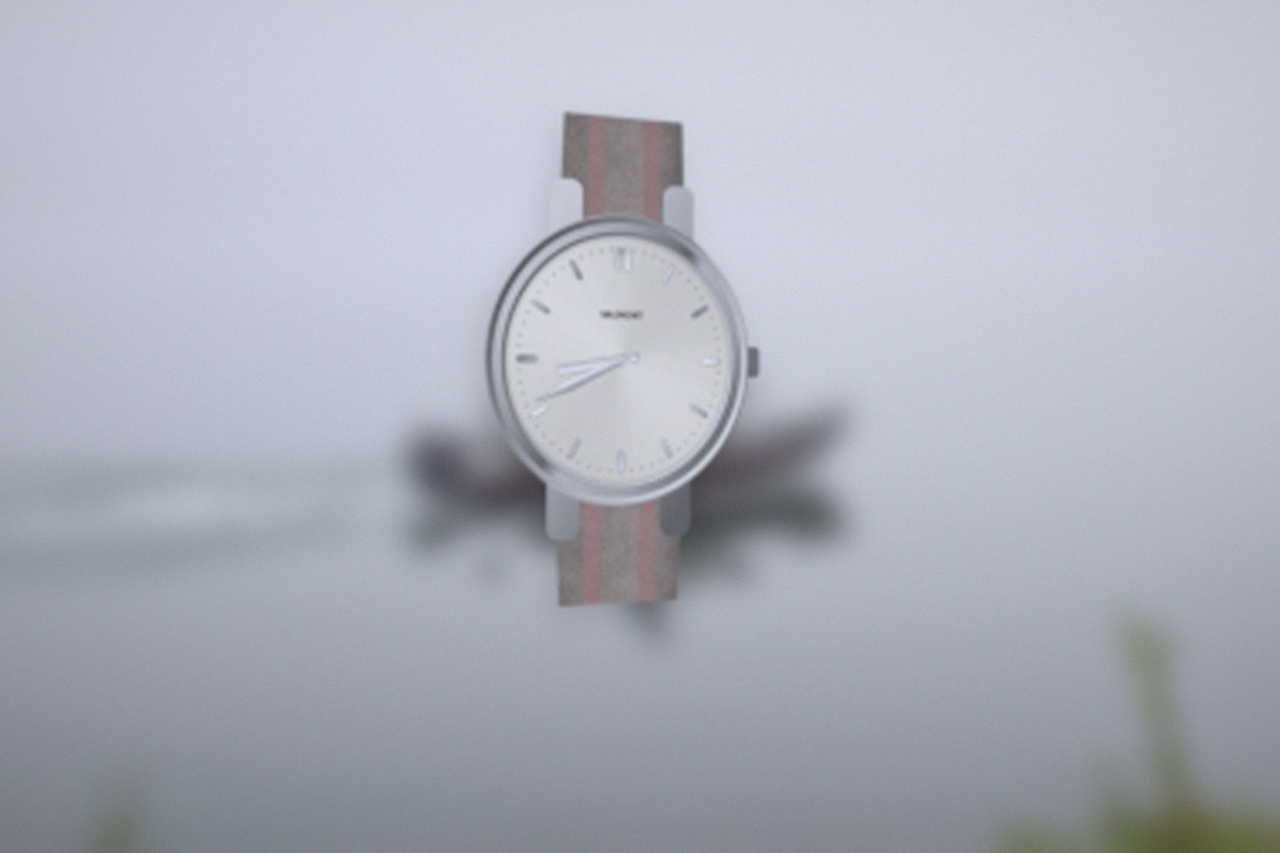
8:41
